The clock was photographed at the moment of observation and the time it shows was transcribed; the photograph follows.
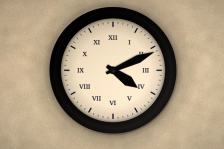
4:11
